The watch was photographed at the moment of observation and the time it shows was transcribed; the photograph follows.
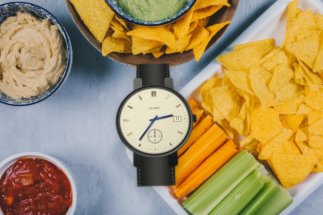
2:36
